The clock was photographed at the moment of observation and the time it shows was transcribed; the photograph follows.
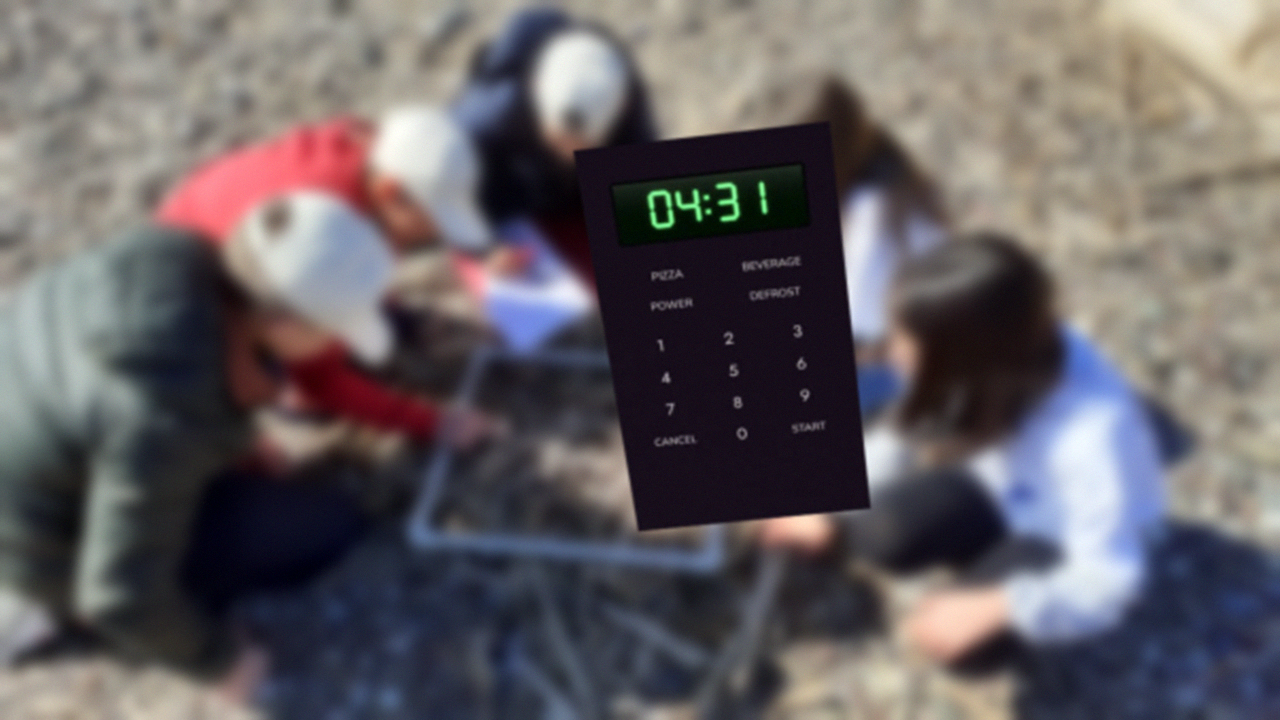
4:31
